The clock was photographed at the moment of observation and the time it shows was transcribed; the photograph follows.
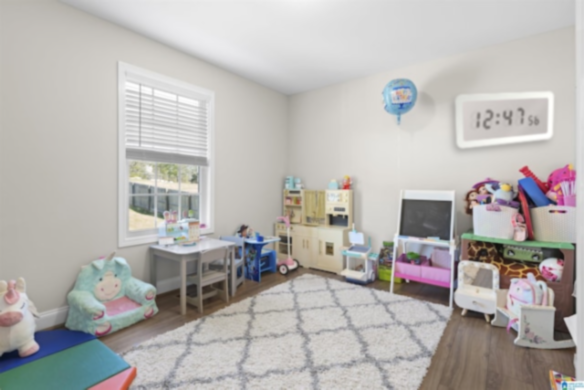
12:47
